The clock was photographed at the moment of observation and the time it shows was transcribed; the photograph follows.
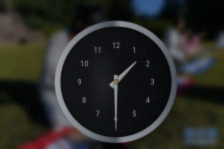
1:30
